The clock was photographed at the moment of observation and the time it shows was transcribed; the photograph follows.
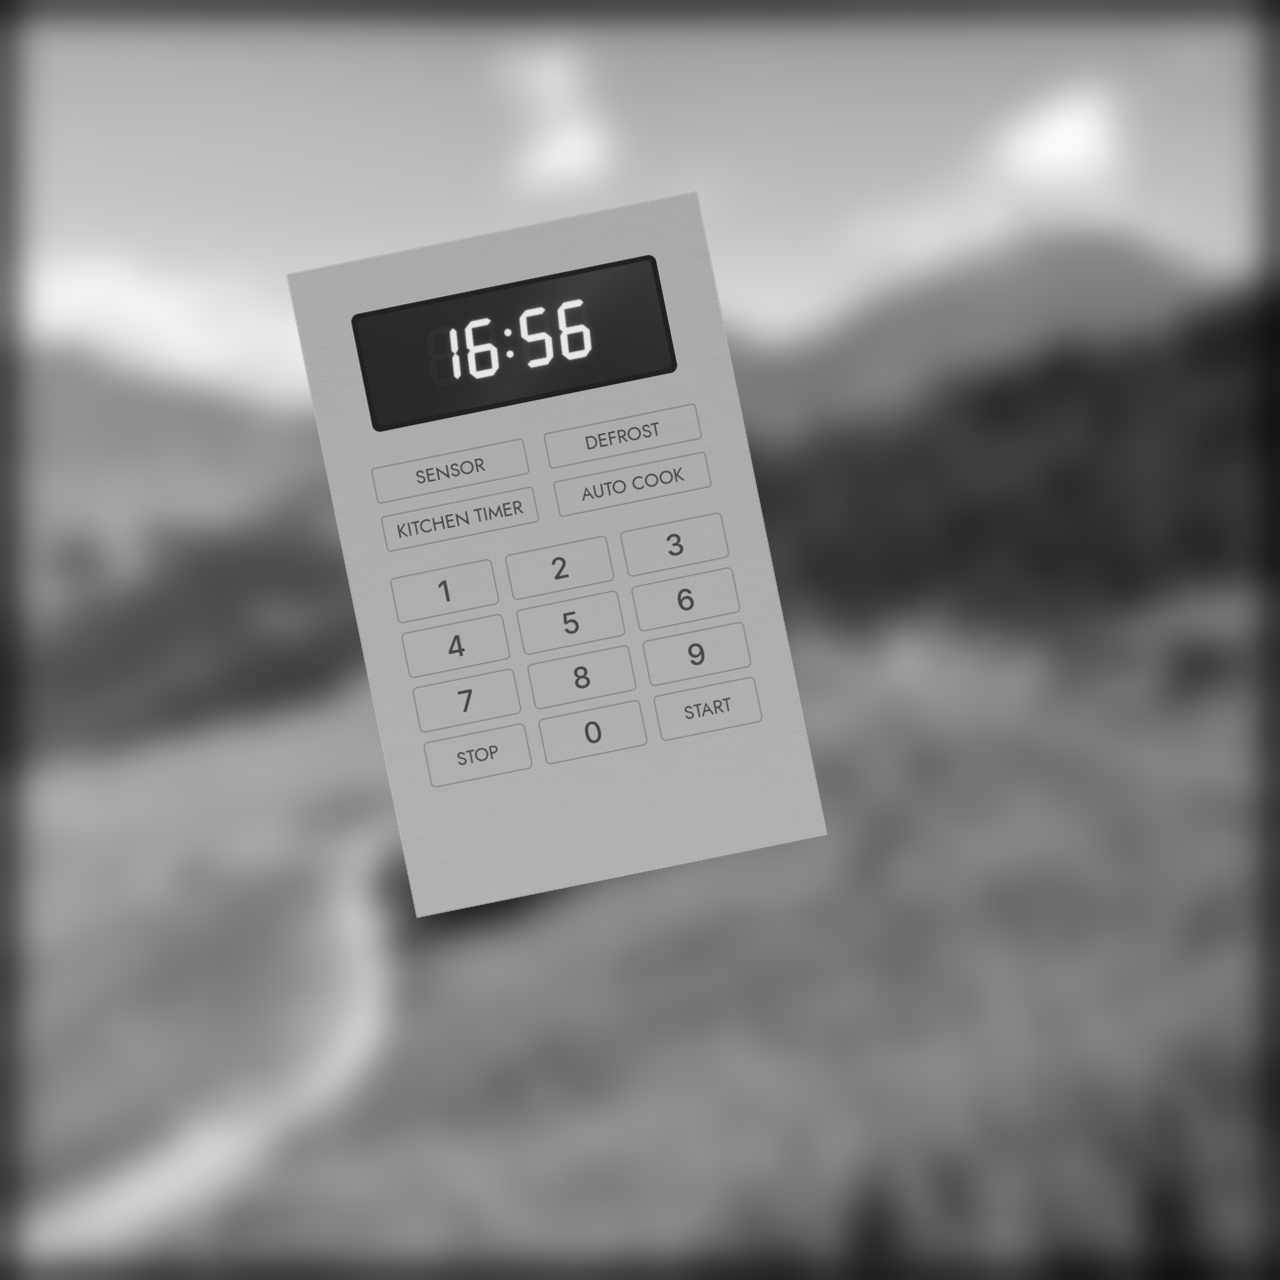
16:56
